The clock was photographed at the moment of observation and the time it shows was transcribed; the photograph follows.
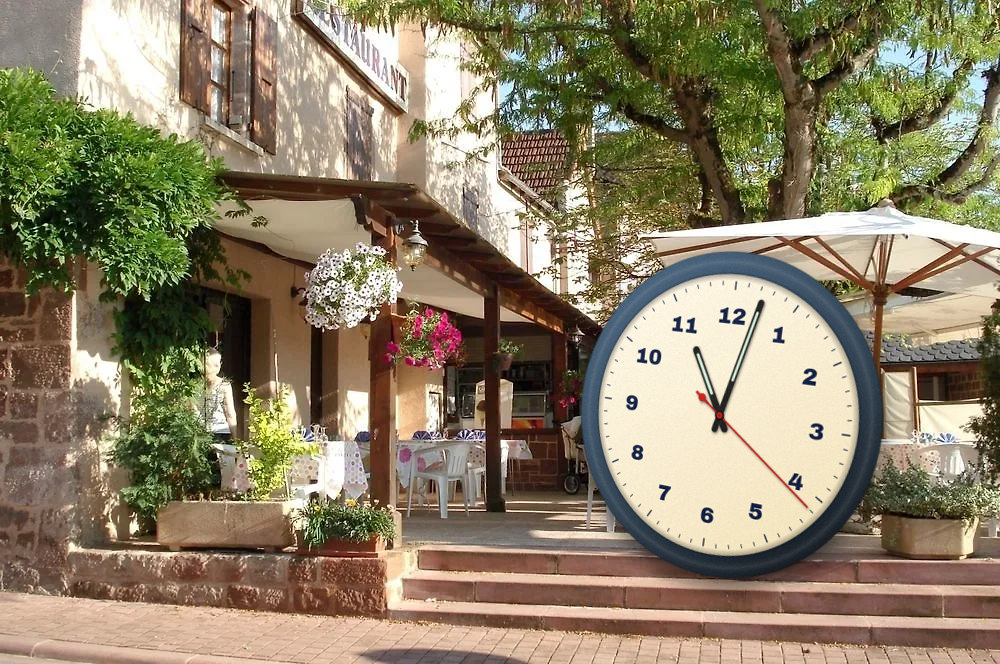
11:02:21
